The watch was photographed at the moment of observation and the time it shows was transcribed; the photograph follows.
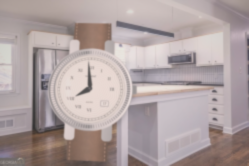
7:59
